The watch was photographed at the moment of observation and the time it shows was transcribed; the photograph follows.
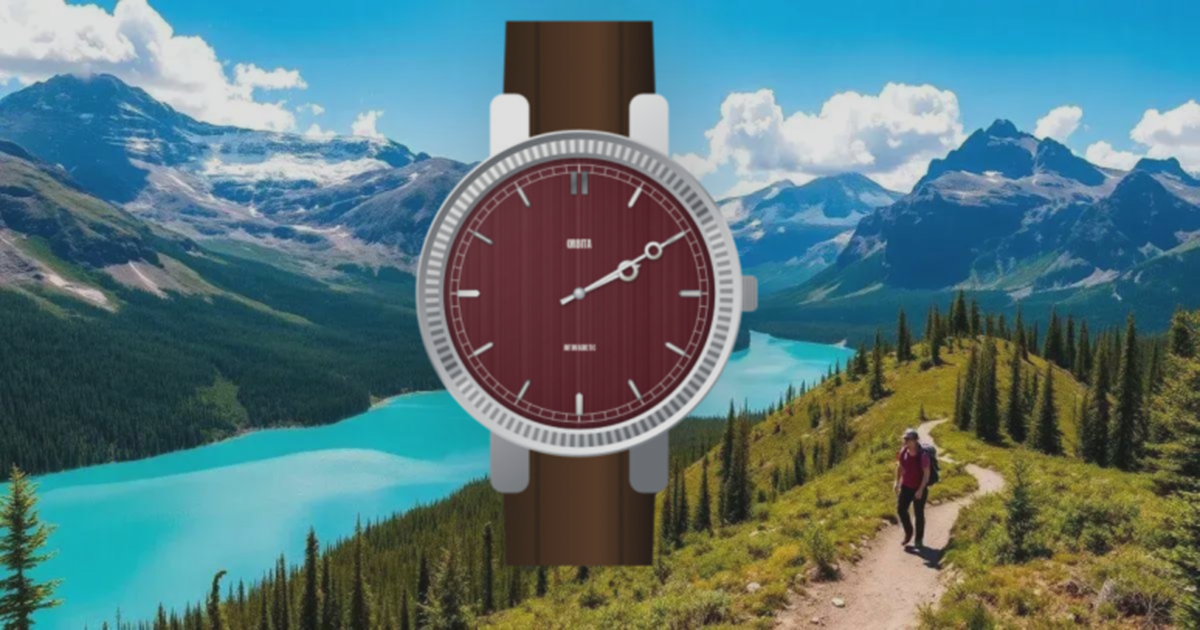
2:10
